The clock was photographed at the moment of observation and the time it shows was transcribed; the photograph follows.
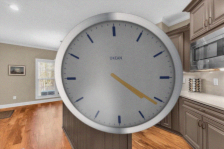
4:21
